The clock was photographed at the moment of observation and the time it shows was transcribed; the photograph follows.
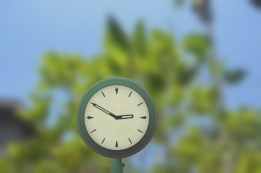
2:50
